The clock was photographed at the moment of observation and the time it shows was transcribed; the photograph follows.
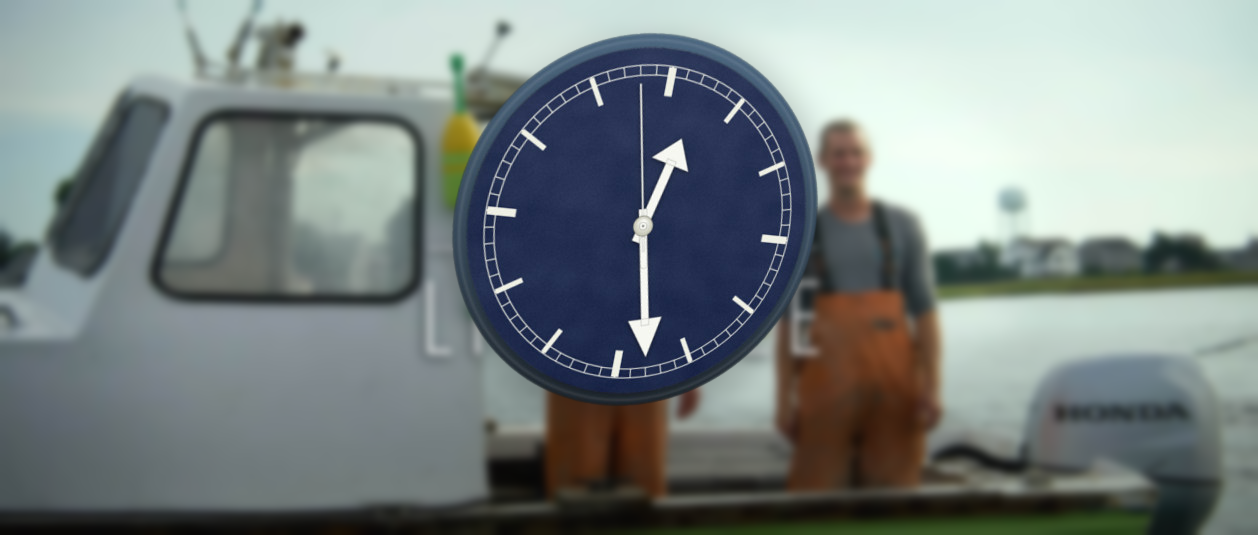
12:27:58
